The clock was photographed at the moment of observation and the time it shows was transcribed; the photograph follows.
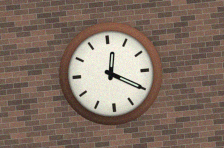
12:20
